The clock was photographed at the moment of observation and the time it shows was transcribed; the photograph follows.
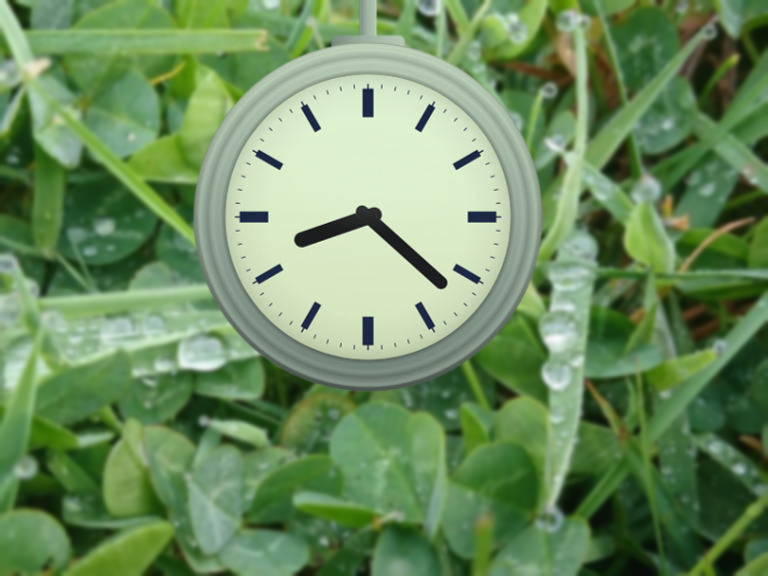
8:22
